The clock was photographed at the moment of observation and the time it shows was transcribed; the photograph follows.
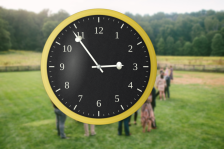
2:54
